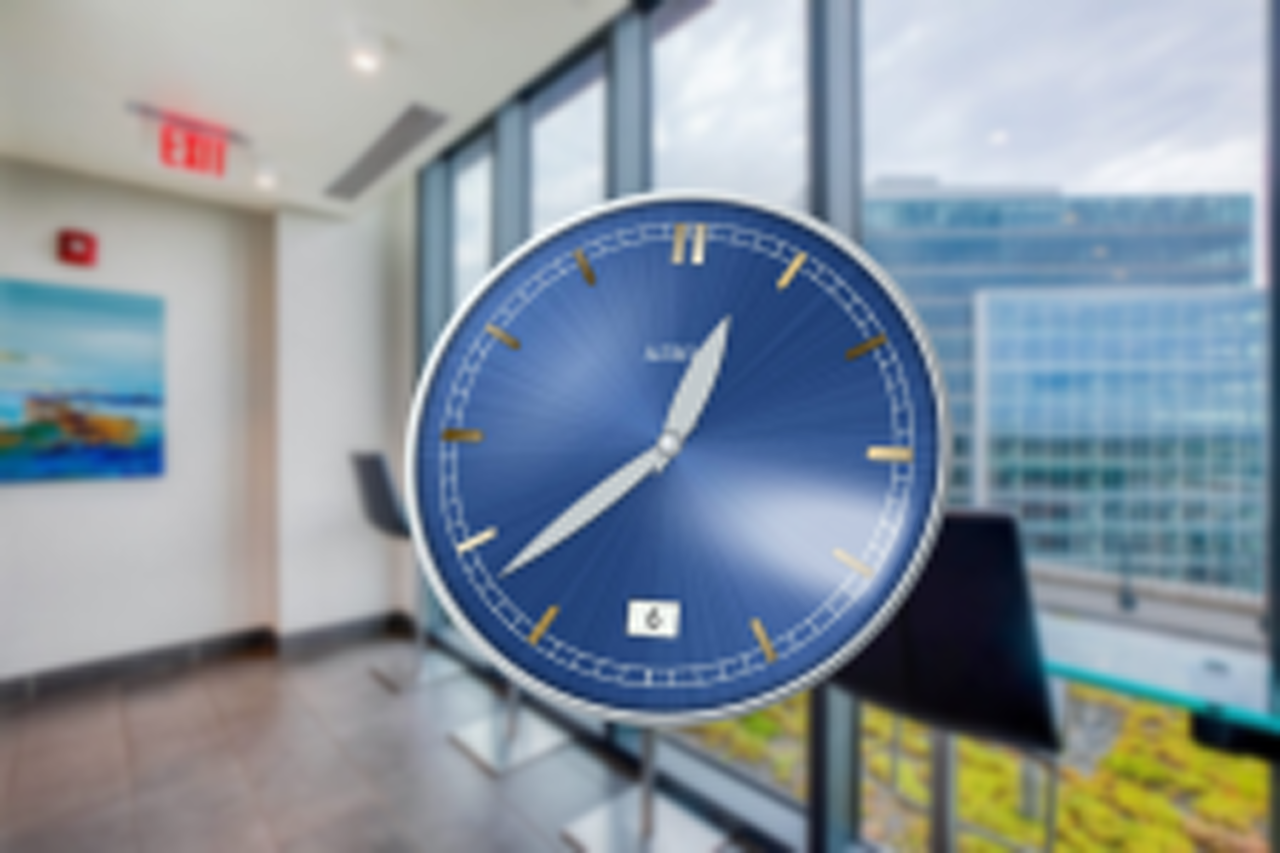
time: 12:38
